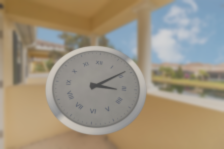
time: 3:09
